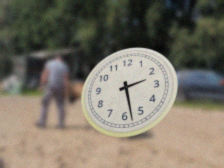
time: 2:28
